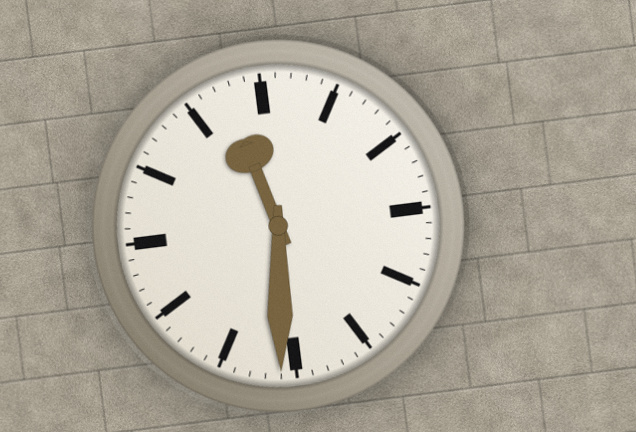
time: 11:31
